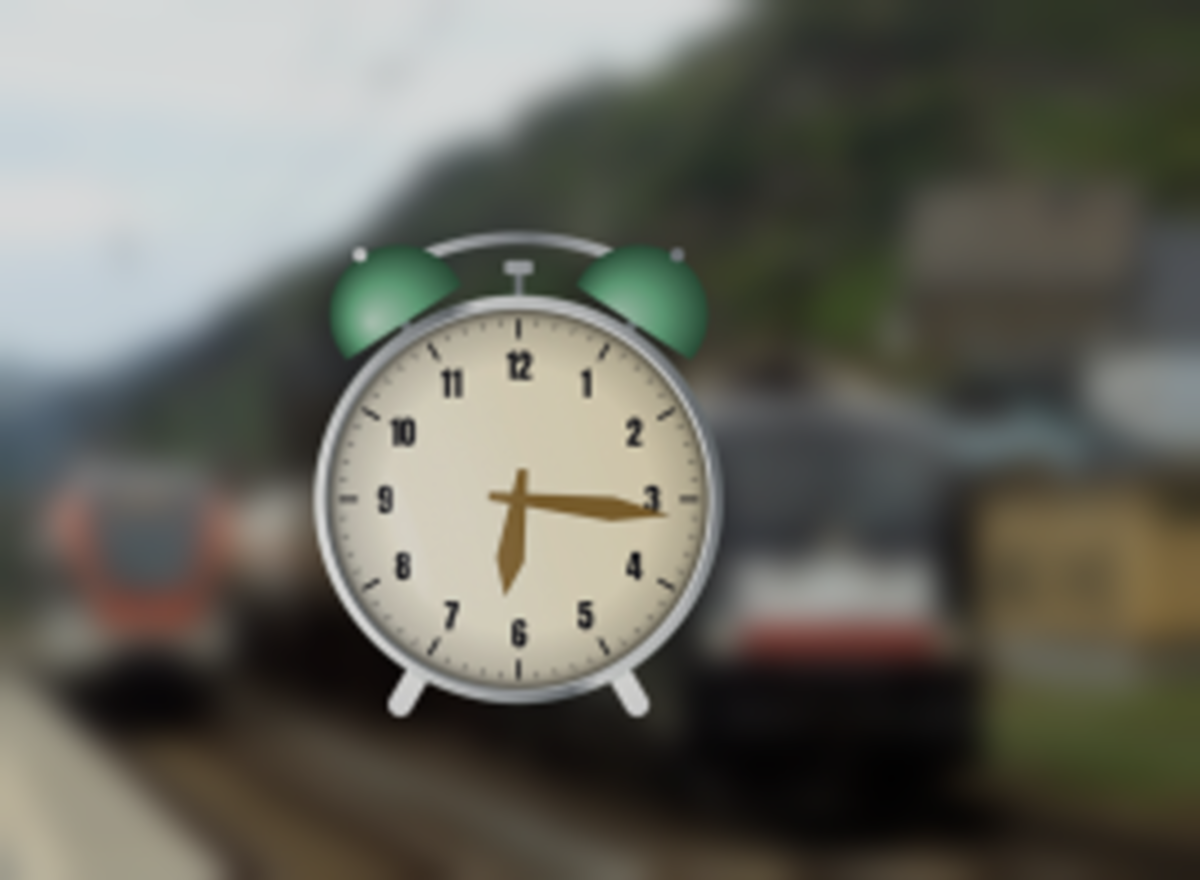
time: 6:16
